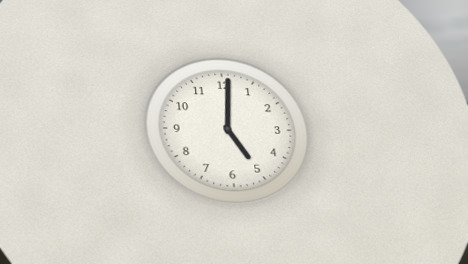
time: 5:01
